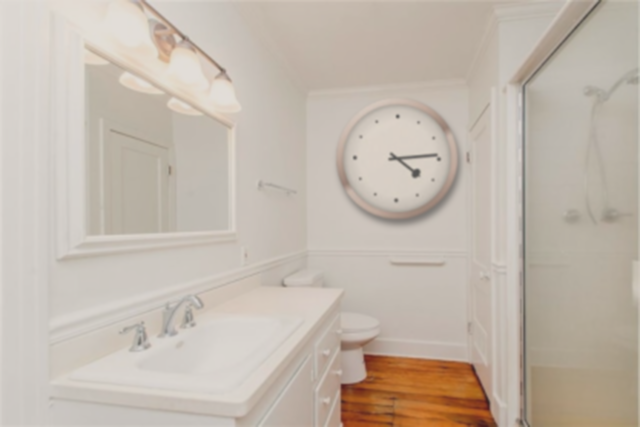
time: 4:14
